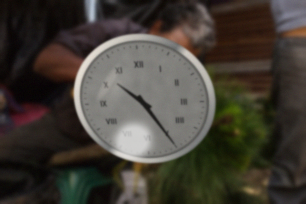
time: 10:25
